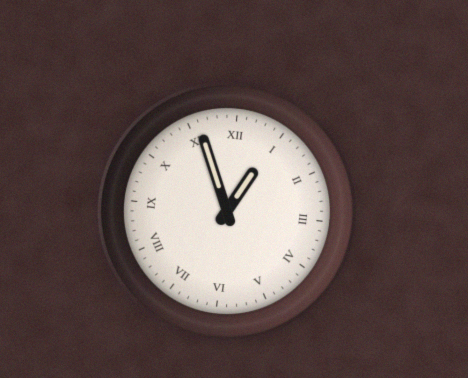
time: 12:56
